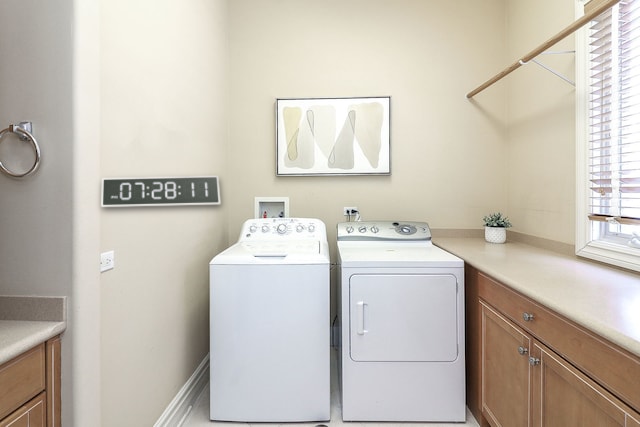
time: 7:28:11
